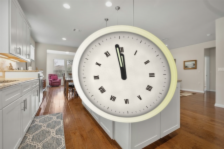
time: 11:59
